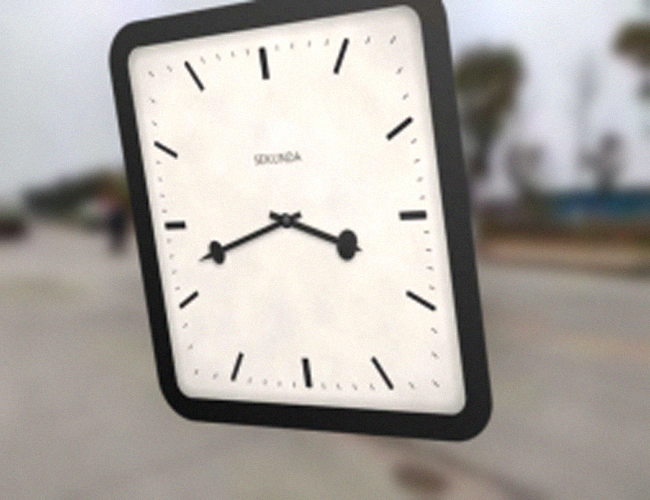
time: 3:42
